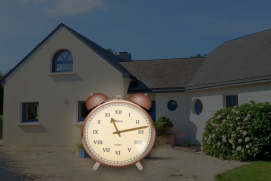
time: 11:13
